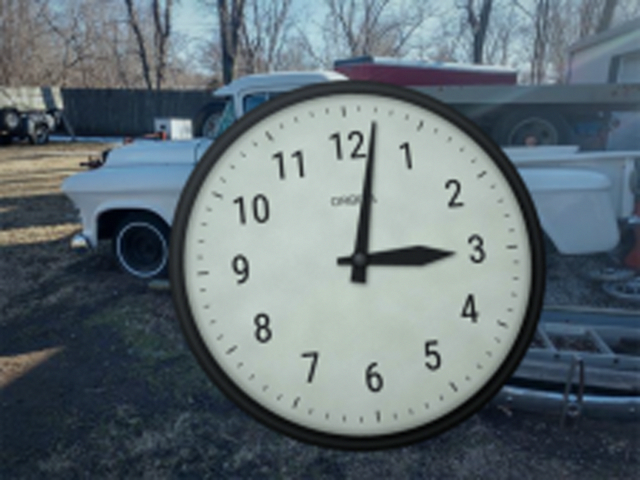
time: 3:02
